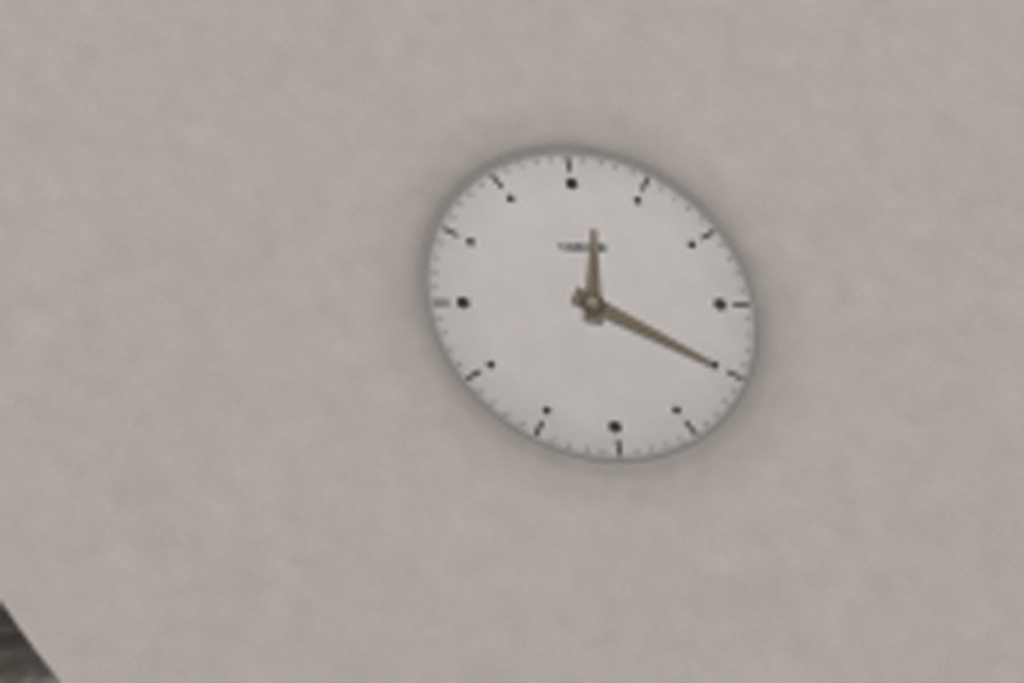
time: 12:20
